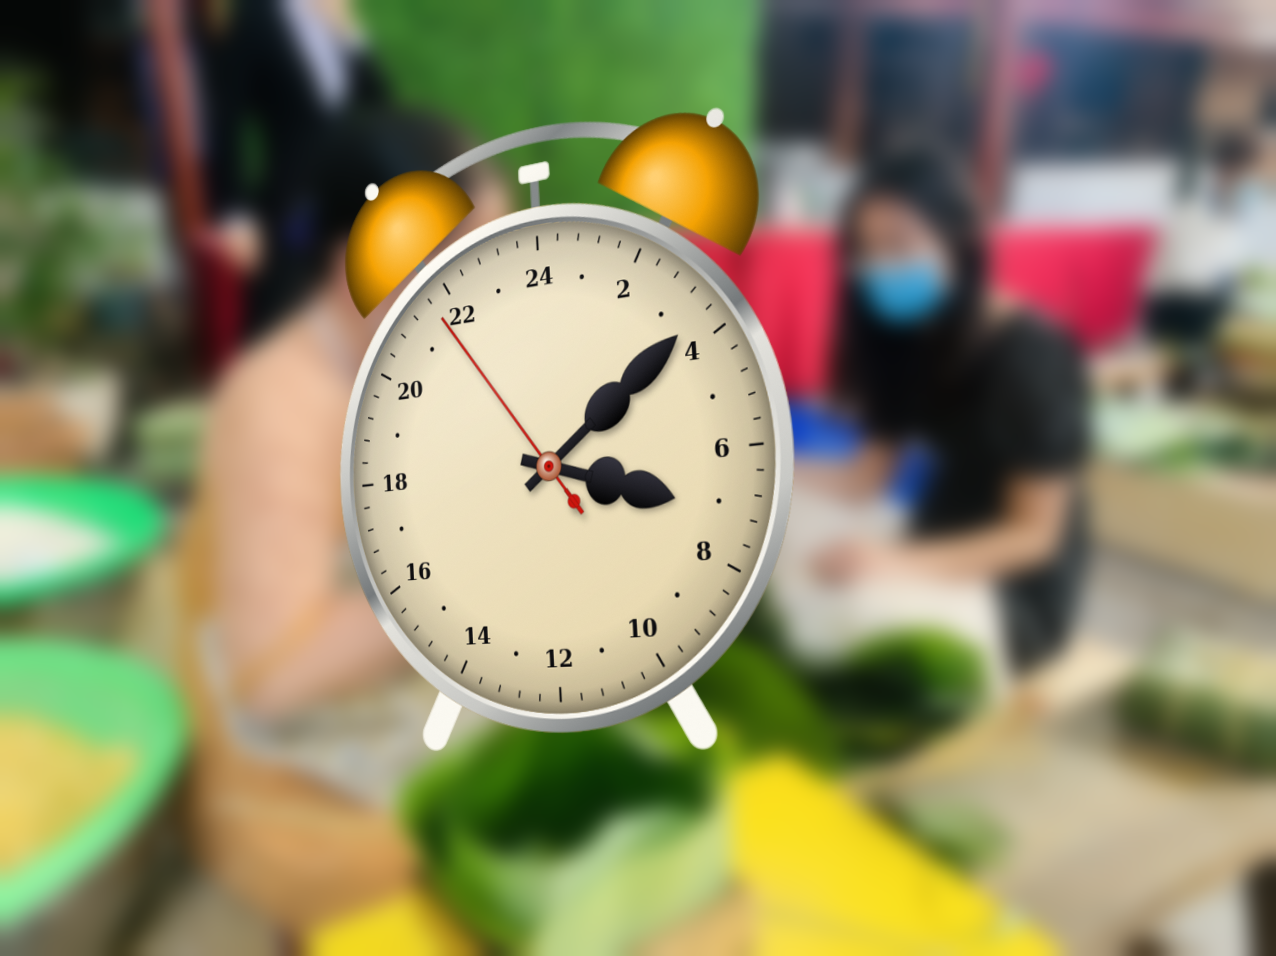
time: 7:08:54
